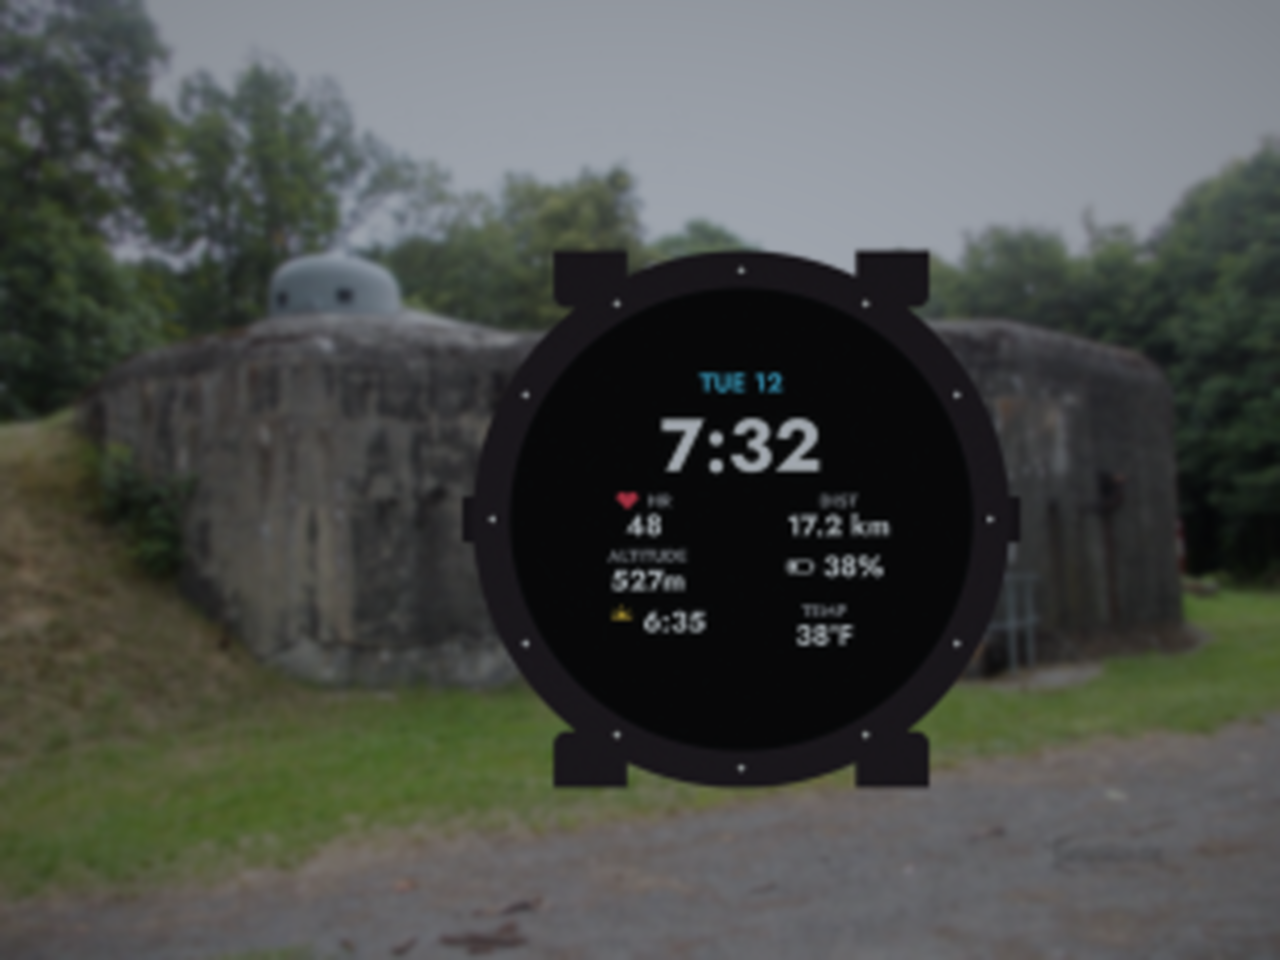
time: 7:32
